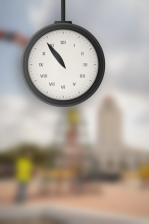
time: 10:54
